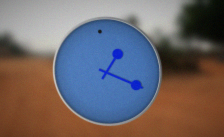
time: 1:20
